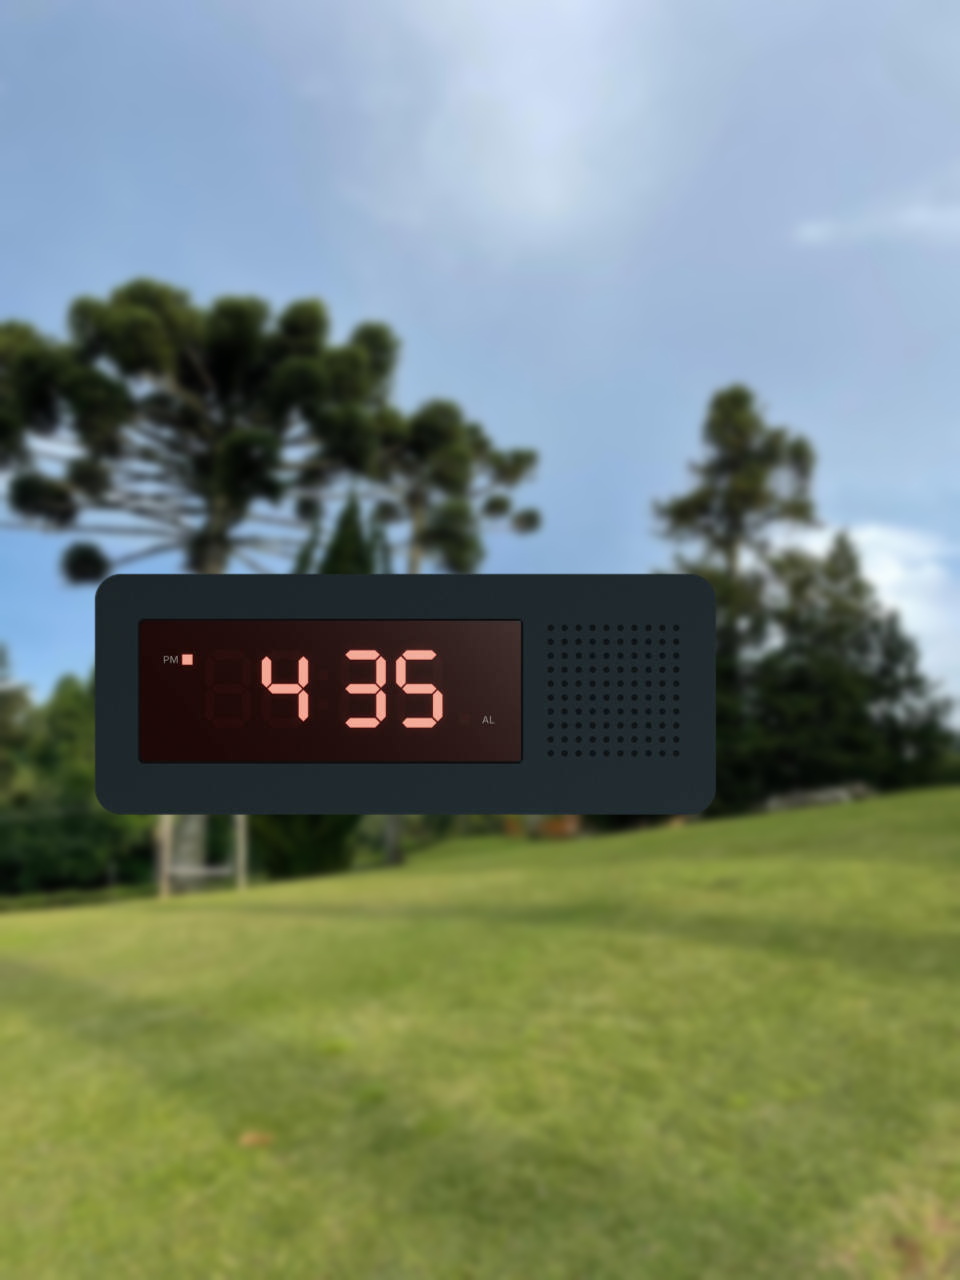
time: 4:35
